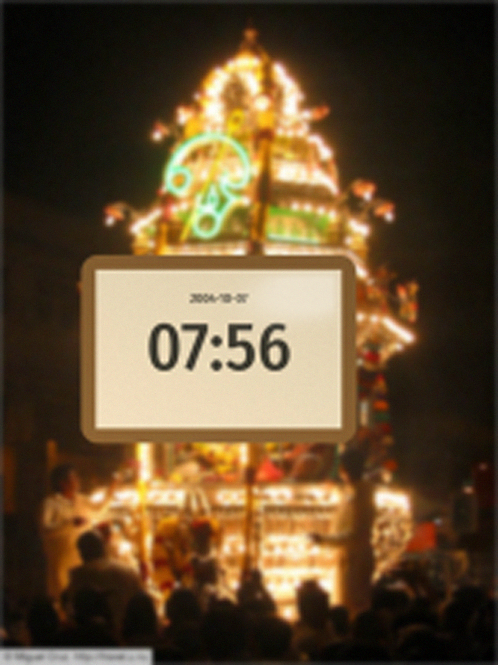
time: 7:56
